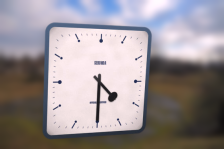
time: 4:30
